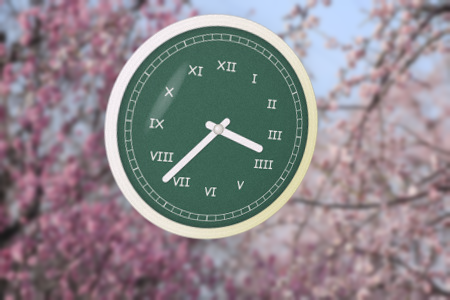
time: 3:37
